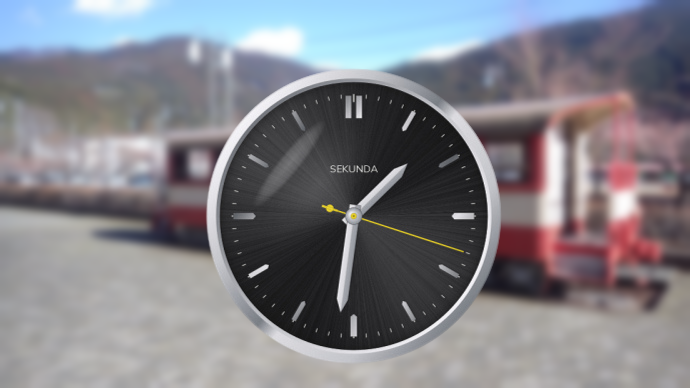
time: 1:31:18
